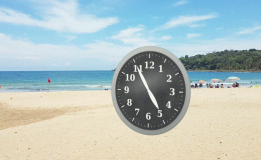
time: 4:55
